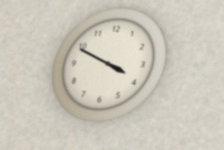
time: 3:49
